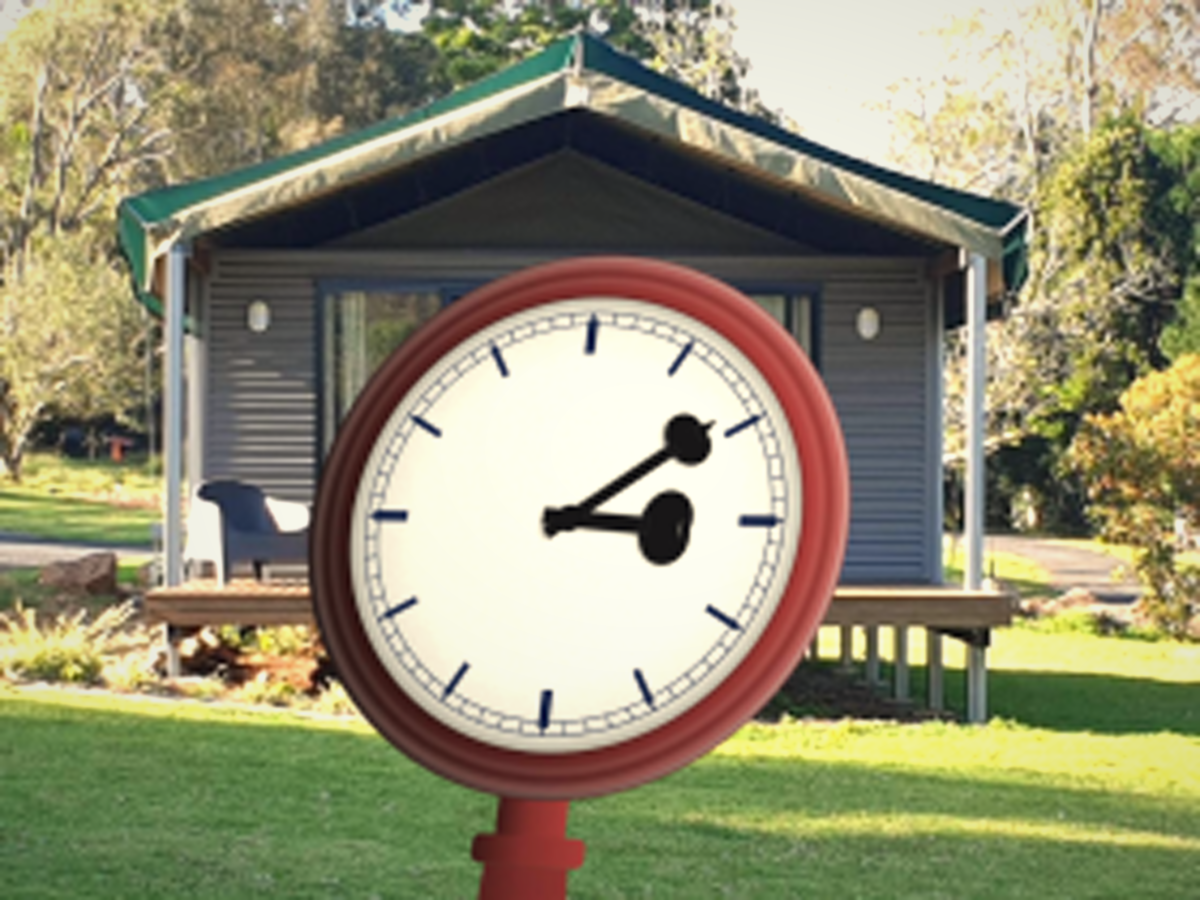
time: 3:09
